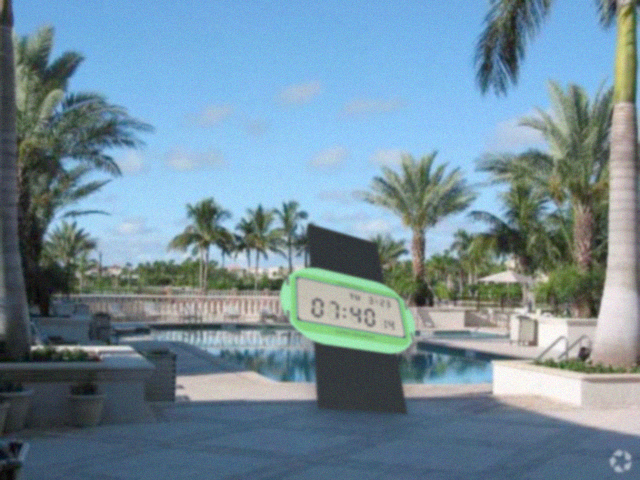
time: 7:40
